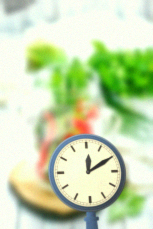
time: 12:10
